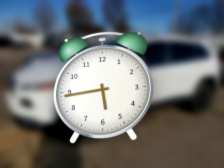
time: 5:44
